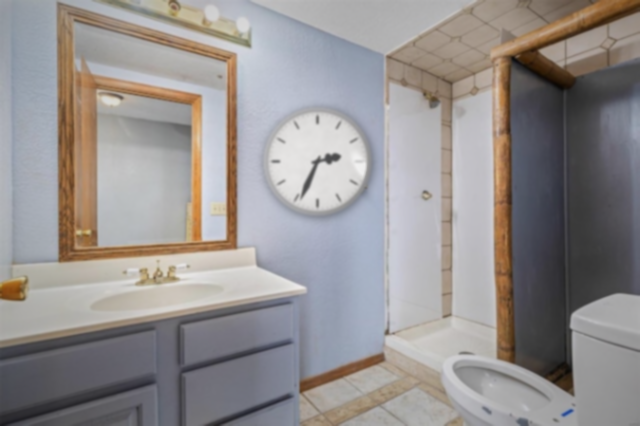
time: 2:34
